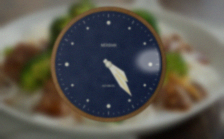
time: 4:24
